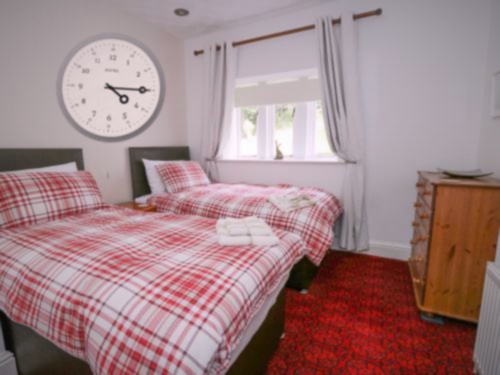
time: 4:15
